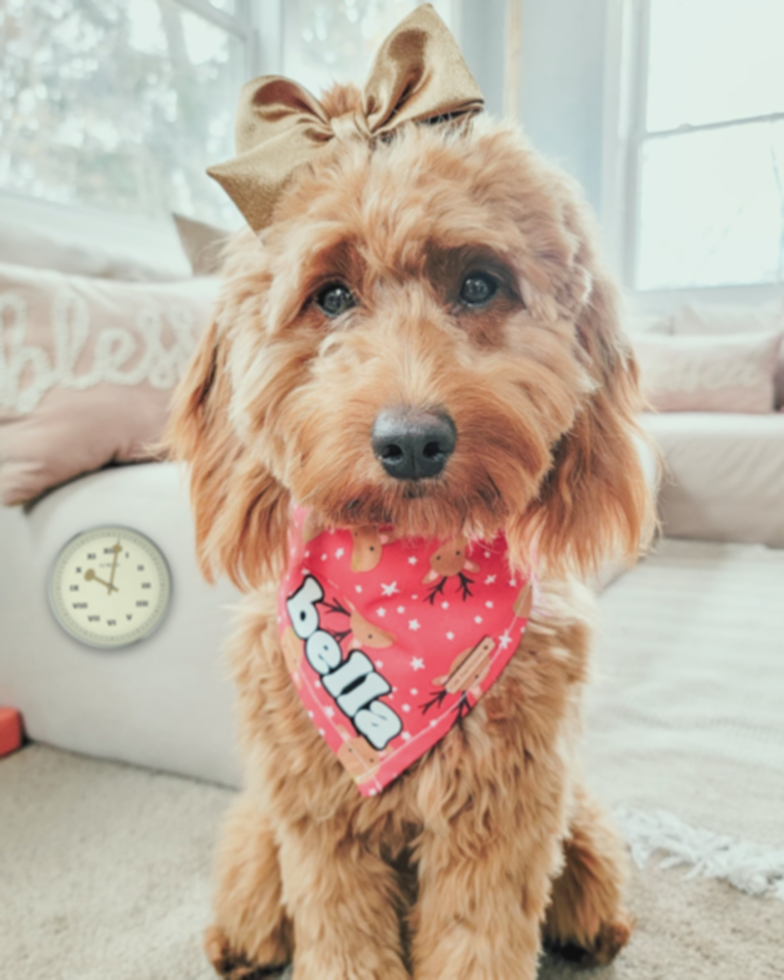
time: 10:02
